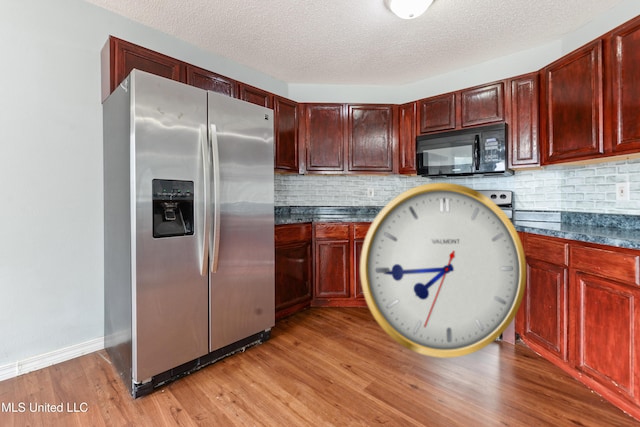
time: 7:44:34
